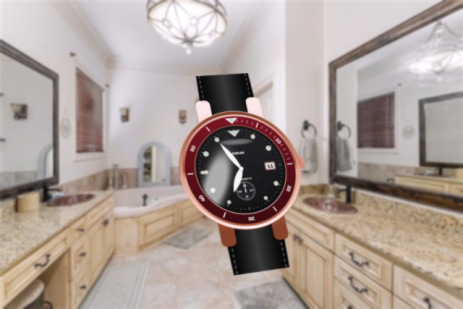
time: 6:55
